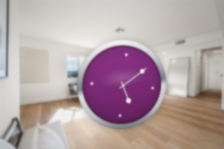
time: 5:08
